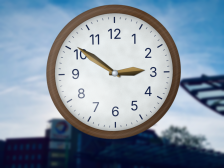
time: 2:51
